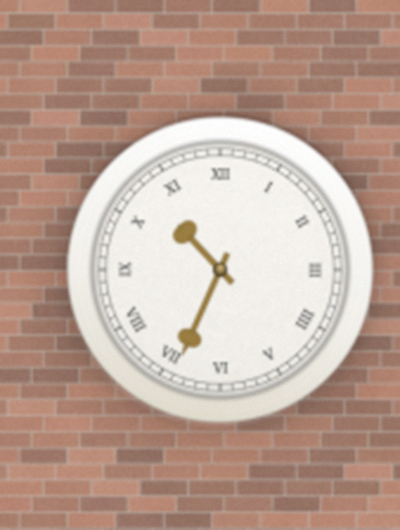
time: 10:34
